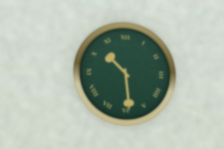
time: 10:29
